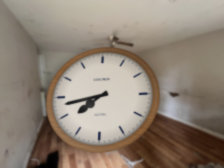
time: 7:43
